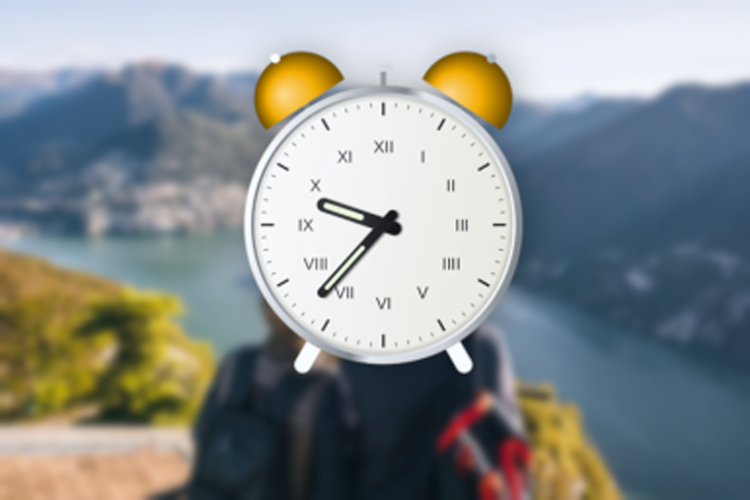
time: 9:37
